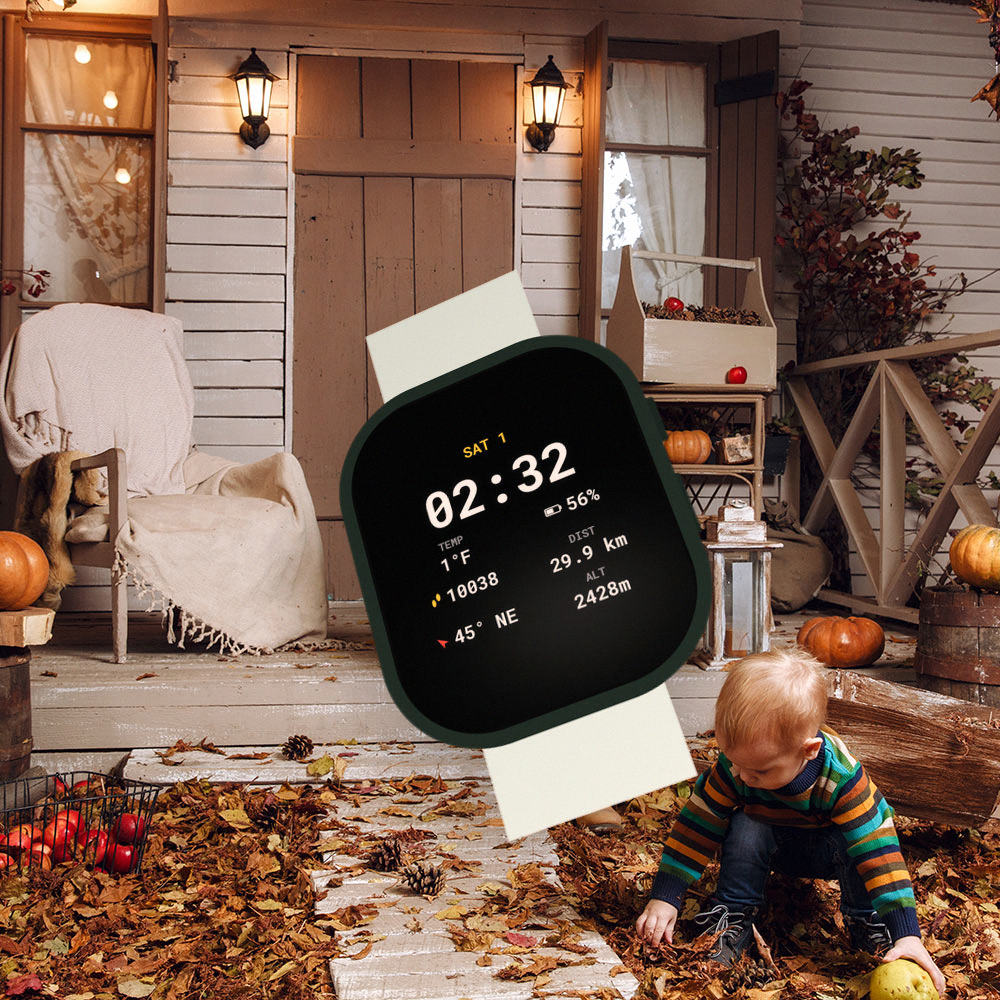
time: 2:32
